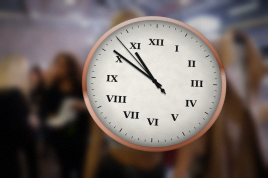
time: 10:50:53
